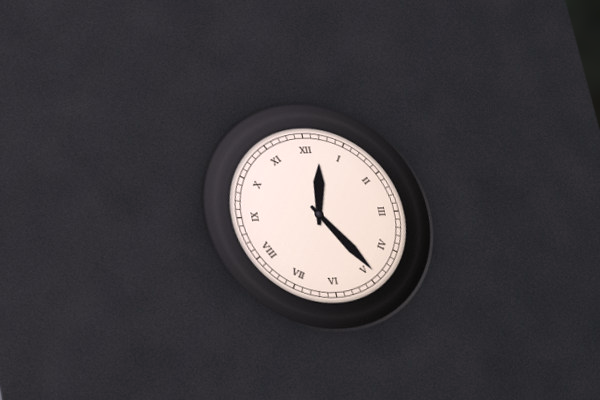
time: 12:24
